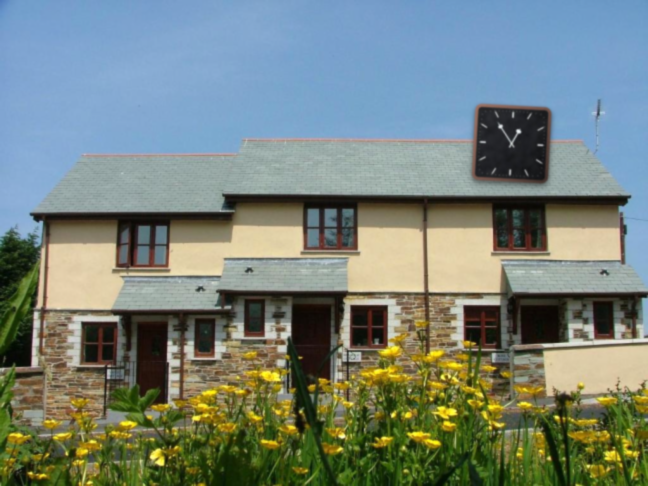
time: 12:54
